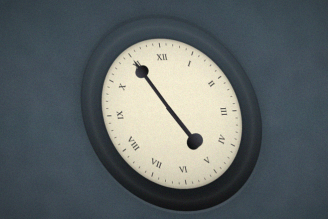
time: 4:55
